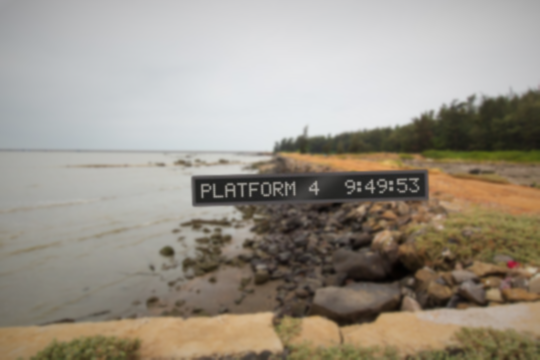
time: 9:49:53
